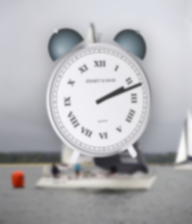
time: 2:12
